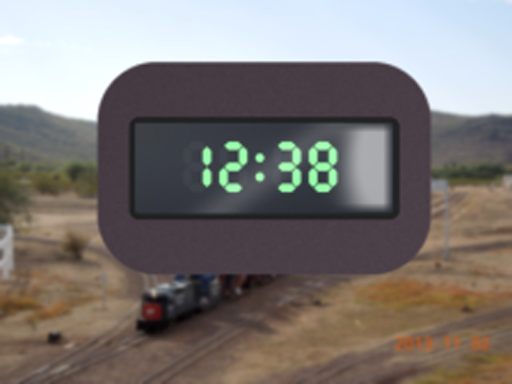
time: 12:38
